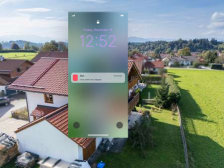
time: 12:52
